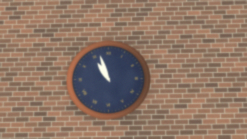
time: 10:57
